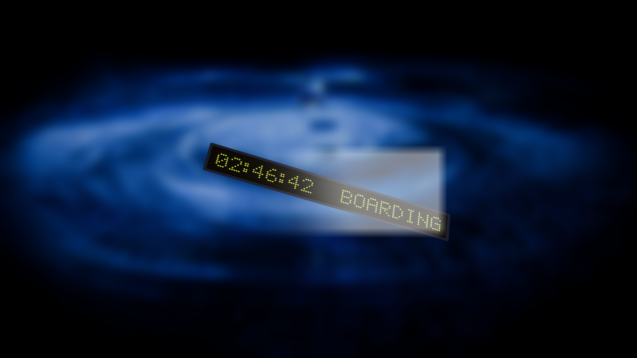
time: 2:46:42
